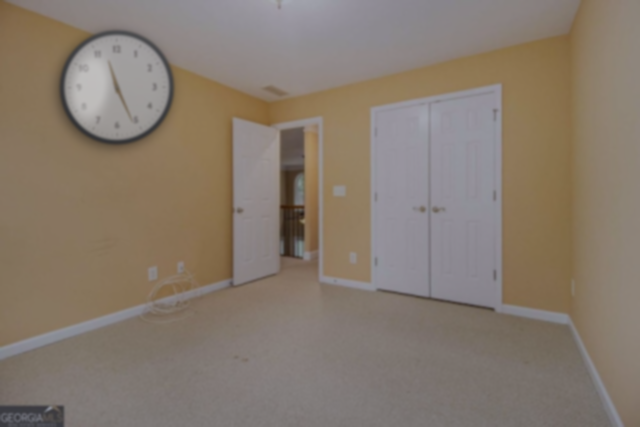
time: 11:26
